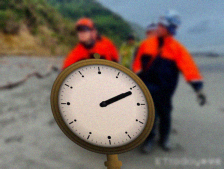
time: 2:11
